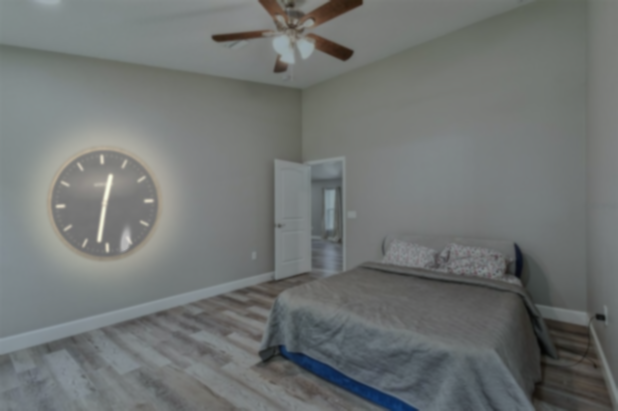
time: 12:32
